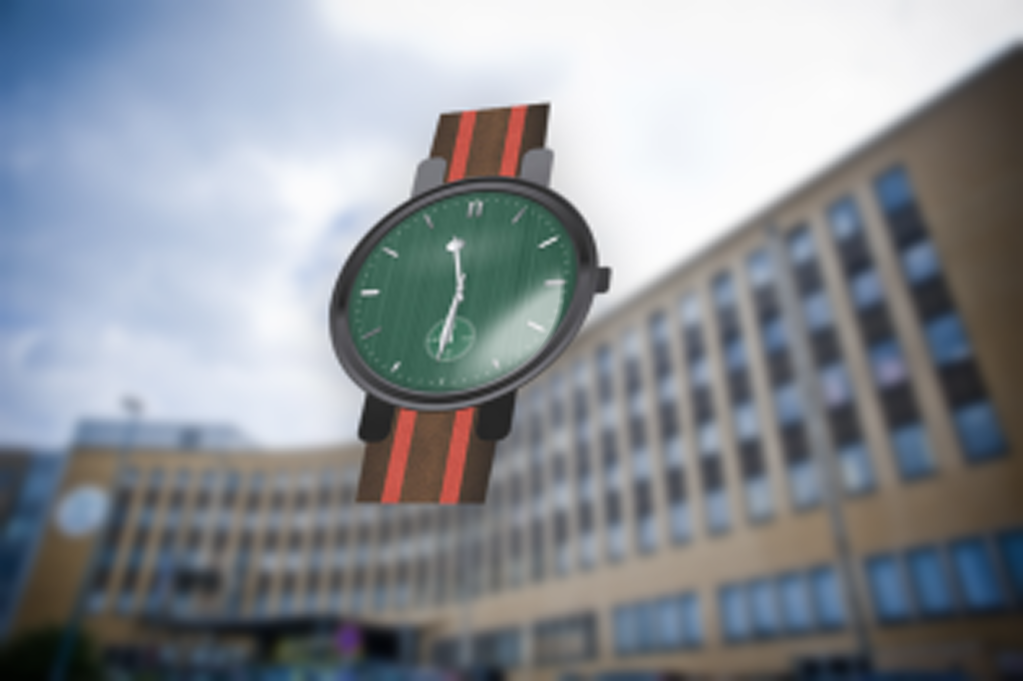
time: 11:31
